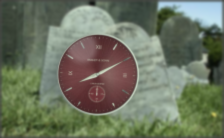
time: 8:10
